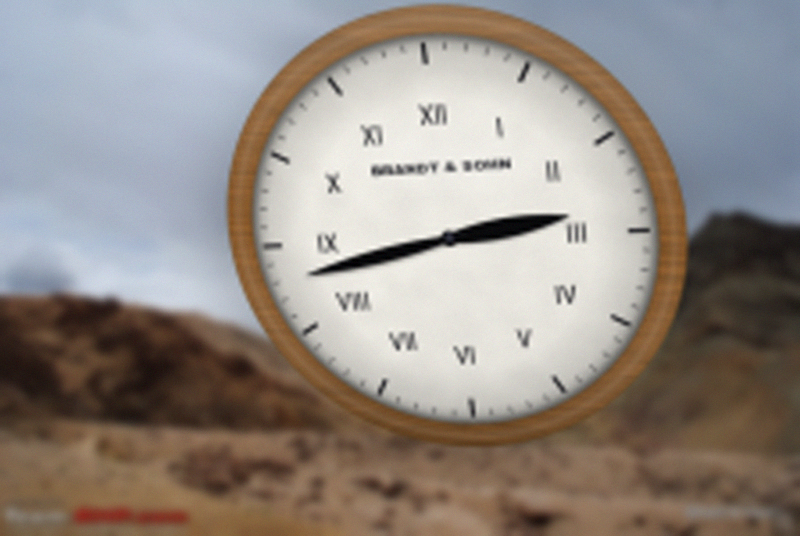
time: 2:43
